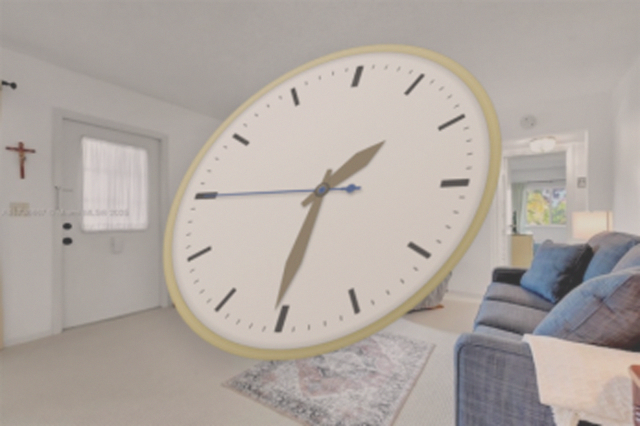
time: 1:30:45
